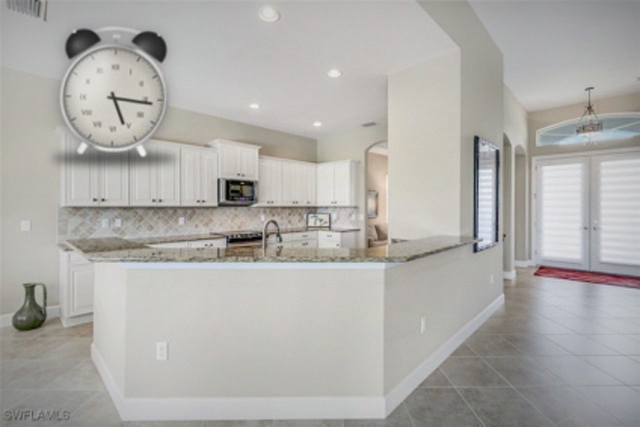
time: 5:16
